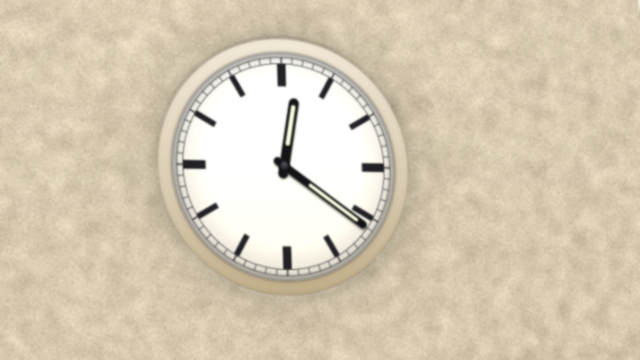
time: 12:21
